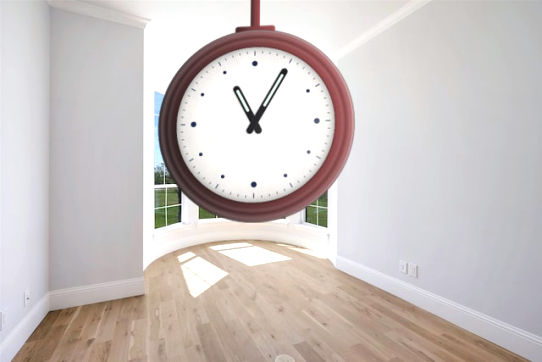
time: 11:05
